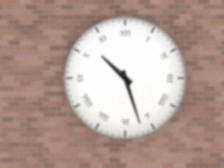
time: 10:27
